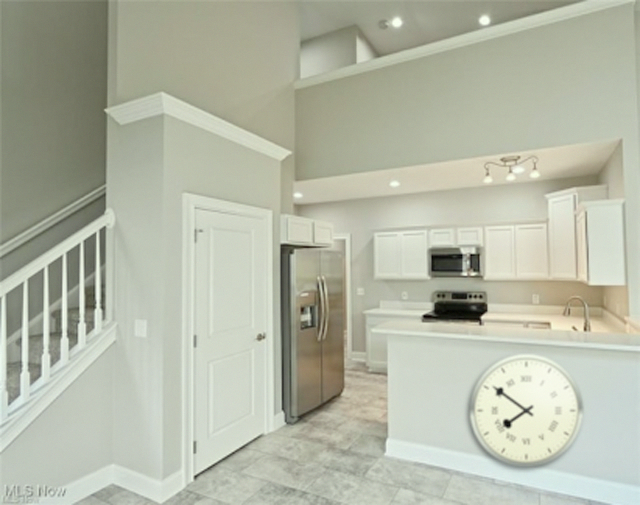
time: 7:51
